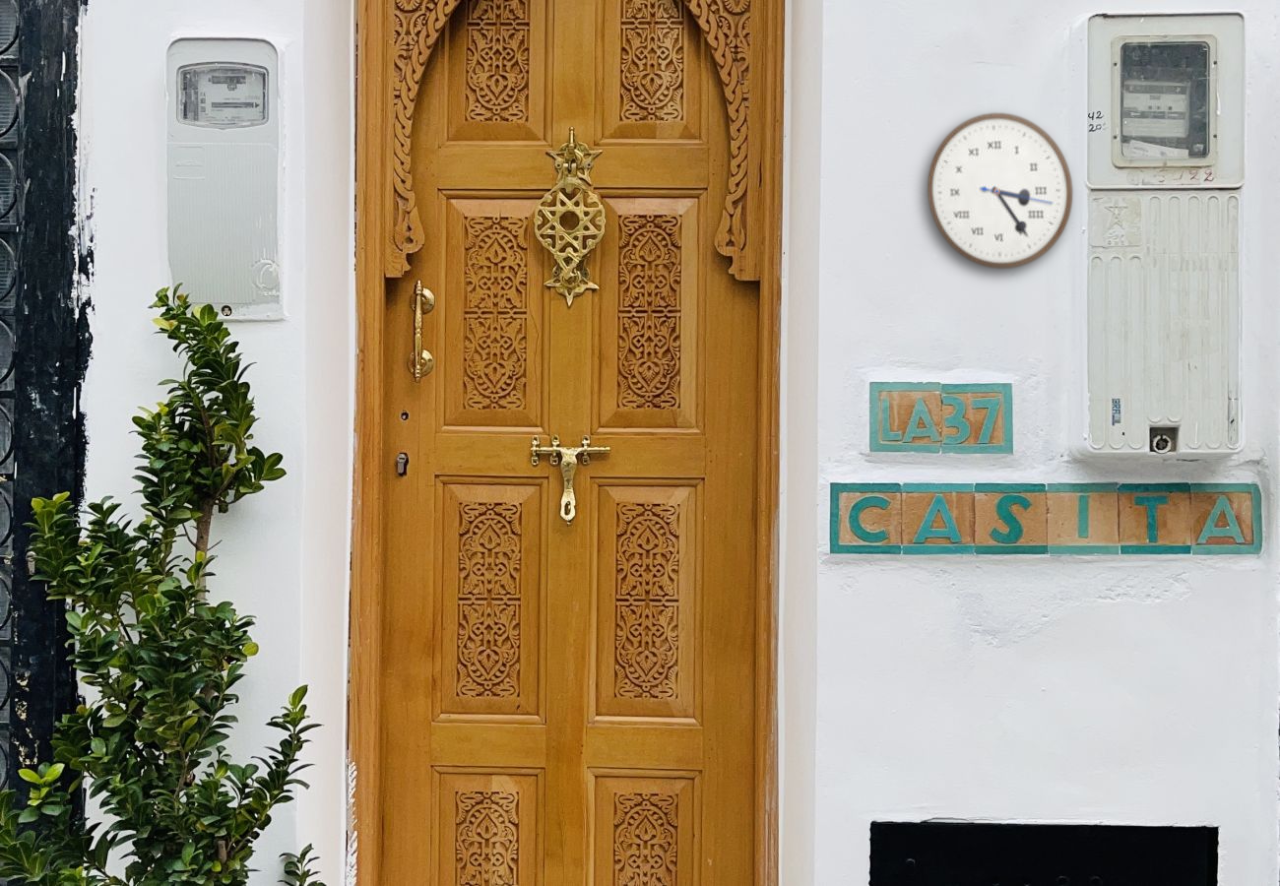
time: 3:24:17
